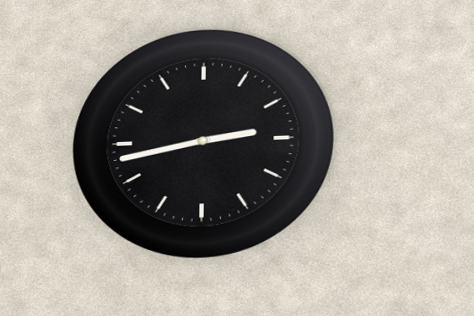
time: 2:43
